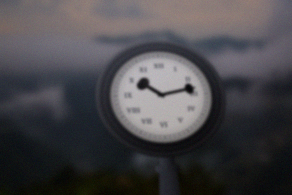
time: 10:13
